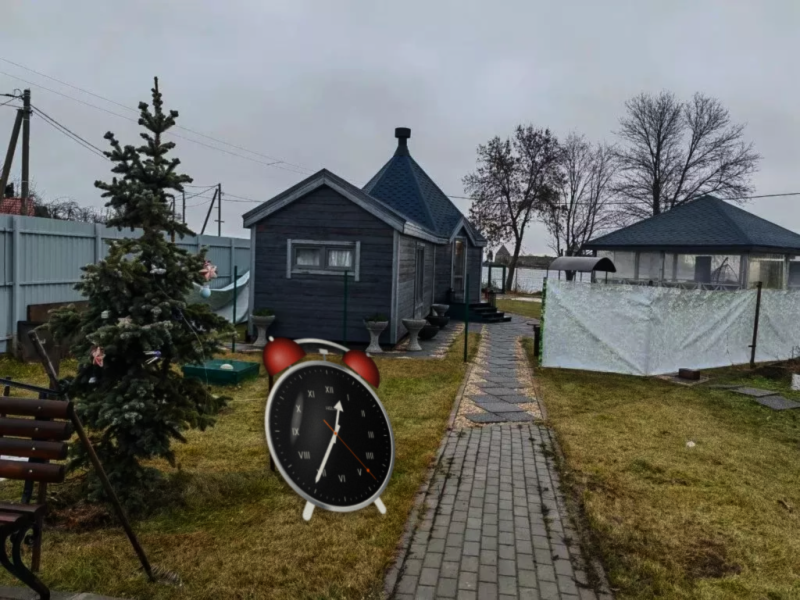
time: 12:35:23
